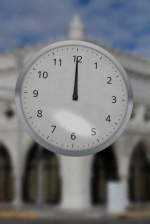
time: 12:00
